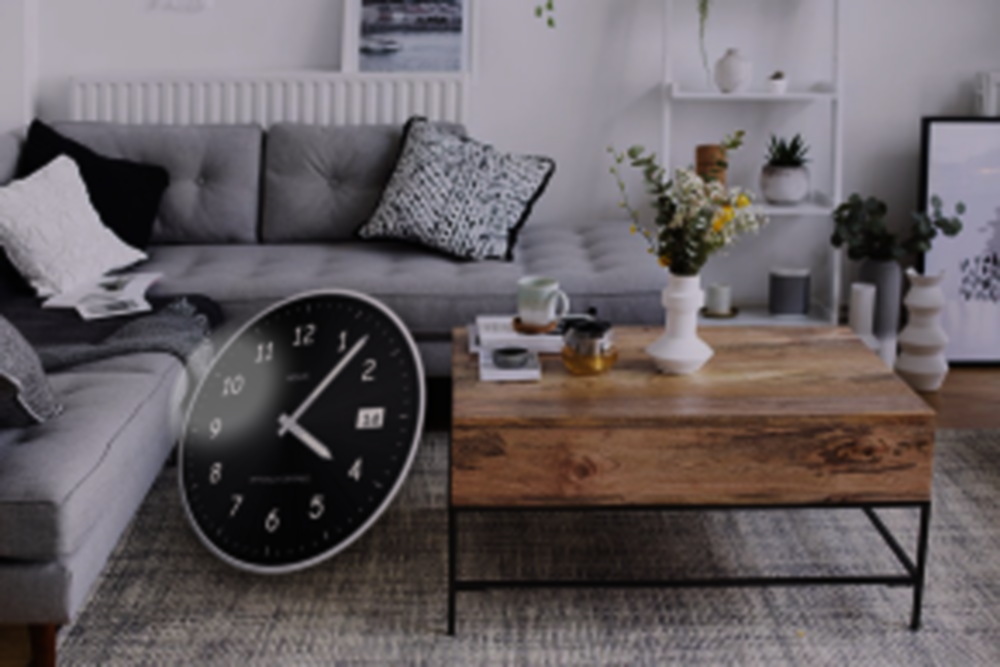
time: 4:07
